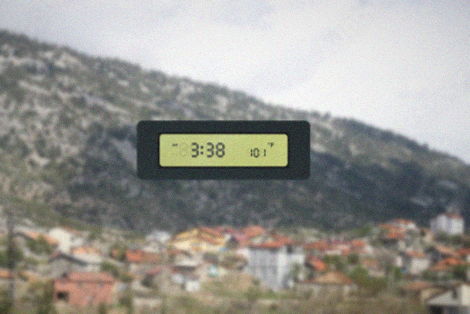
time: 3:38
